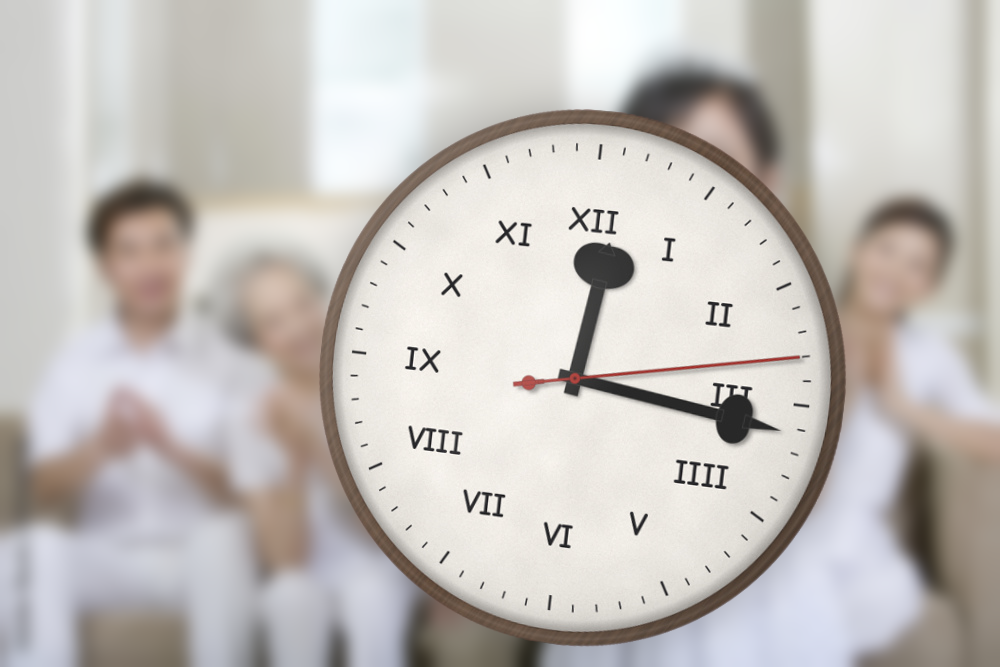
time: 12:16:13
